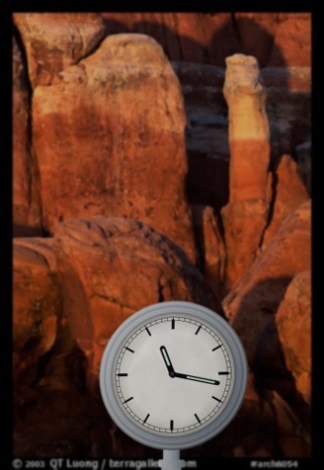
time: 11:17
